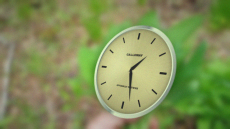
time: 1:28
